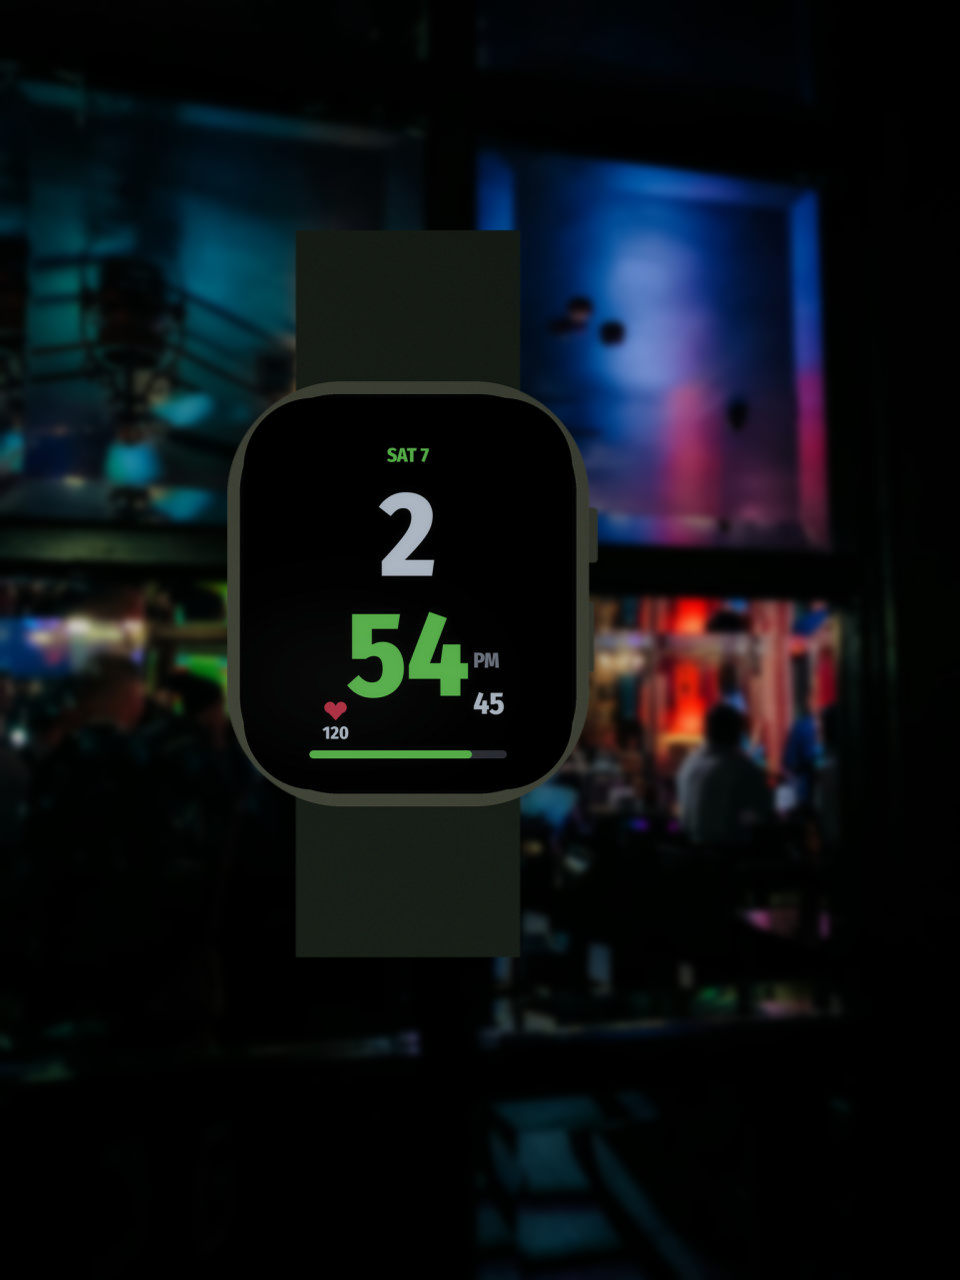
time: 2:54:45
